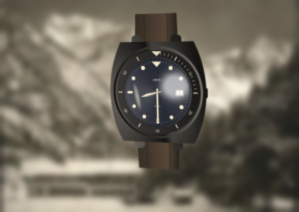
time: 8:30
